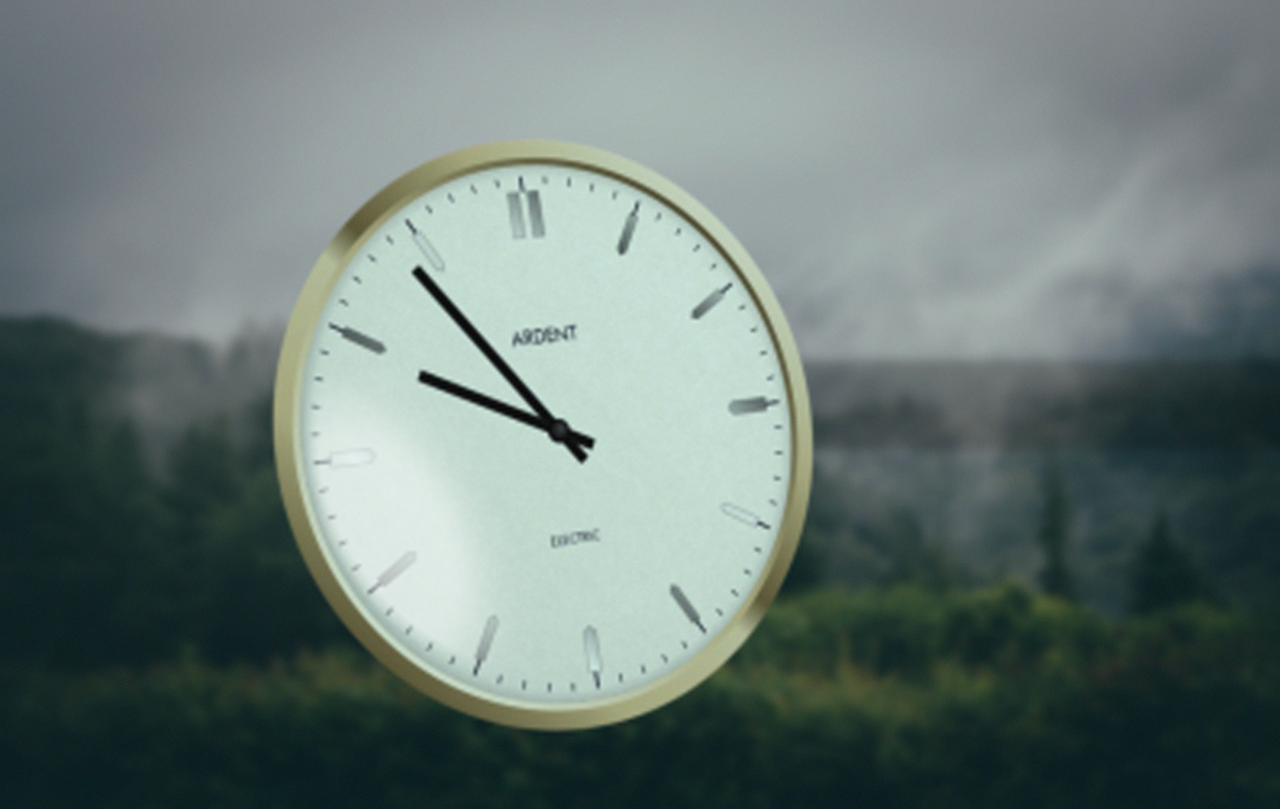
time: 9:54
